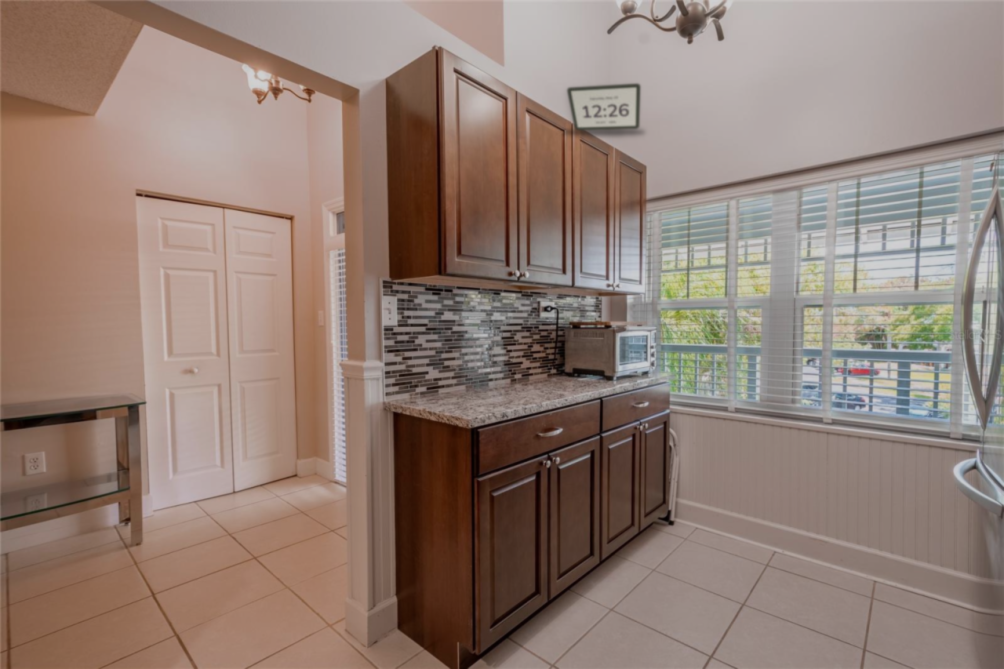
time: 12:26
